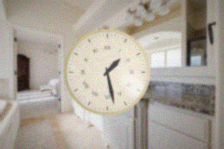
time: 1:28
